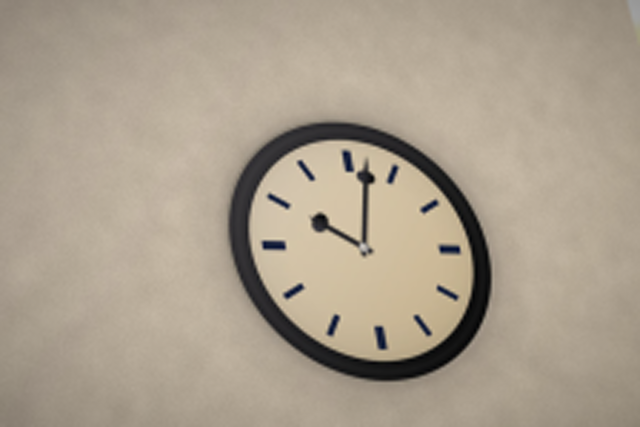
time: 10:02
